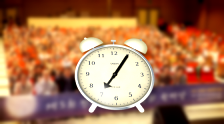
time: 7:05
